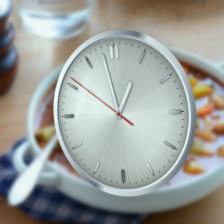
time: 12:57:51
